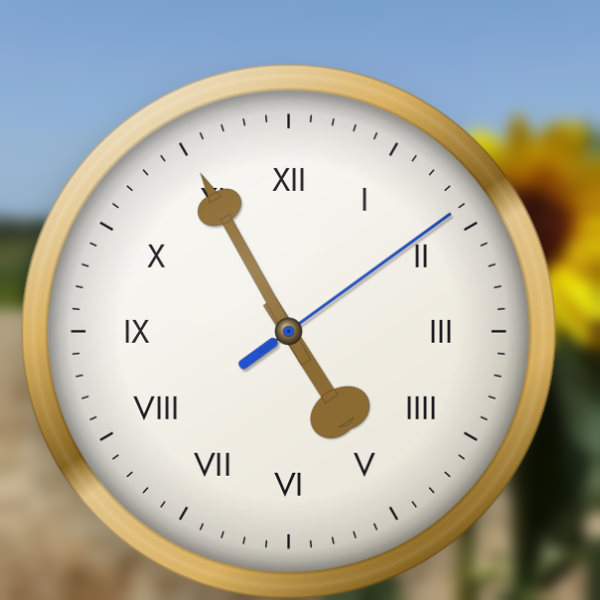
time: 4:55:09
